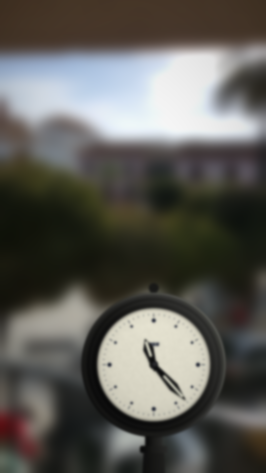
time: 11:23
